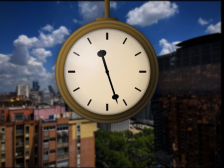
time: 11:27
